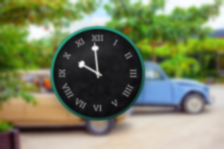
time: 9:59
